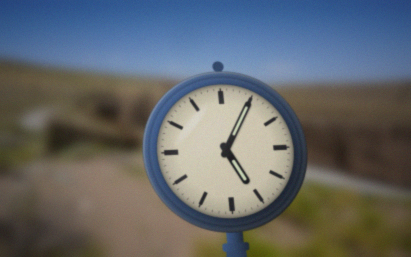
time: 5:05
